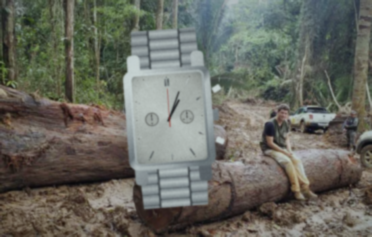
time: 1:04
